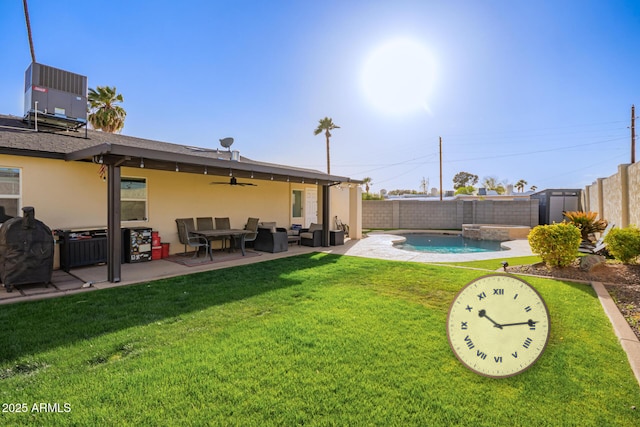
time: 10:14
